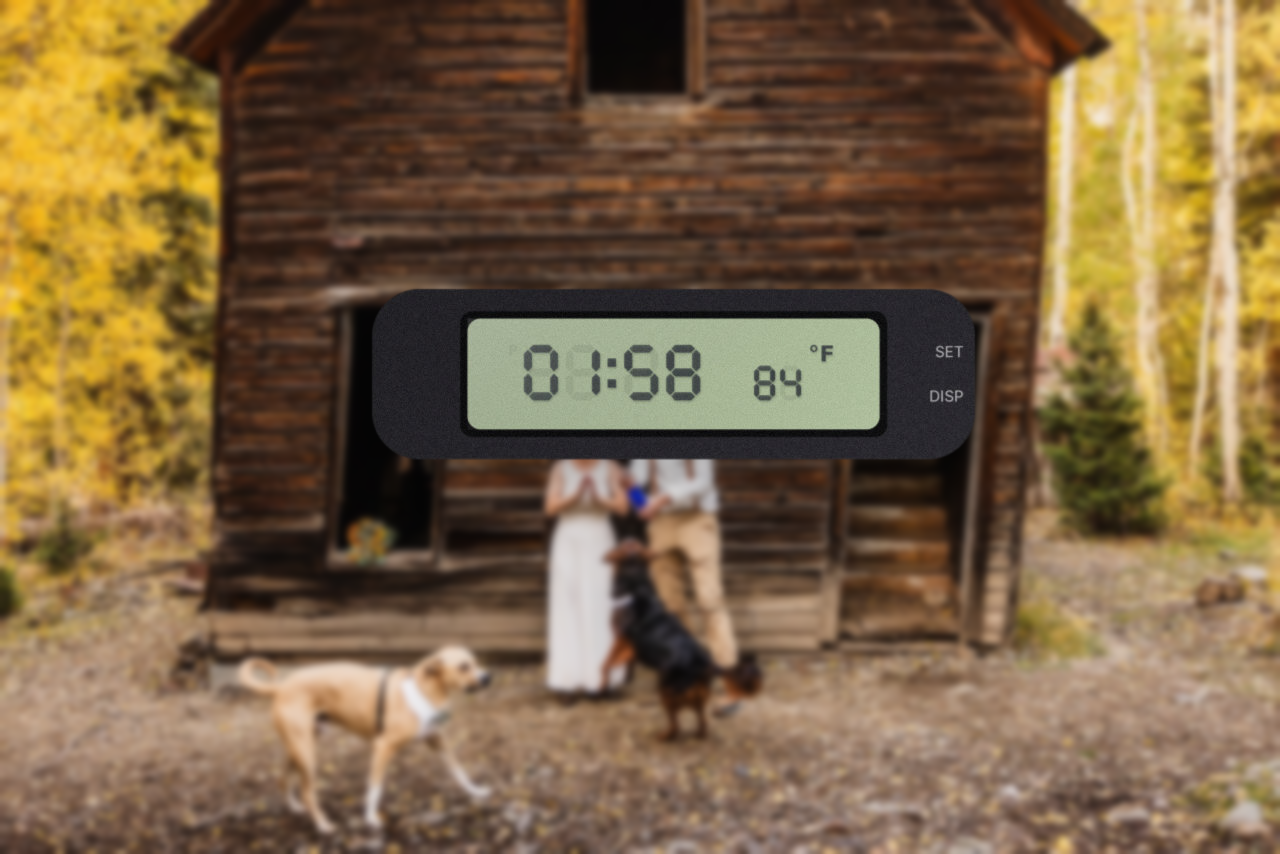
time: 1:58
